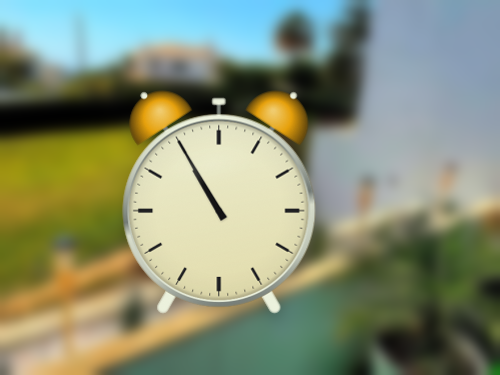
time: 10:55
